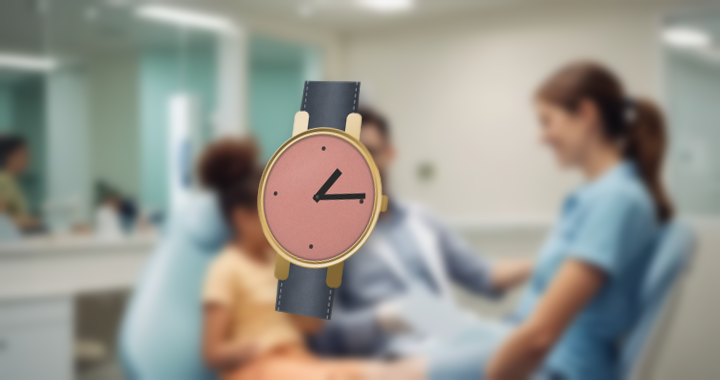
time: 1:14
